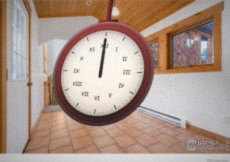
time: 12:00
